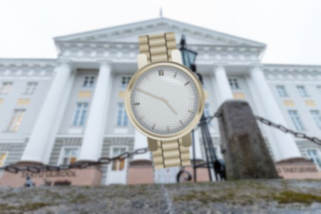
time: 4:50
